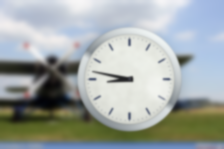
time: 8:47
